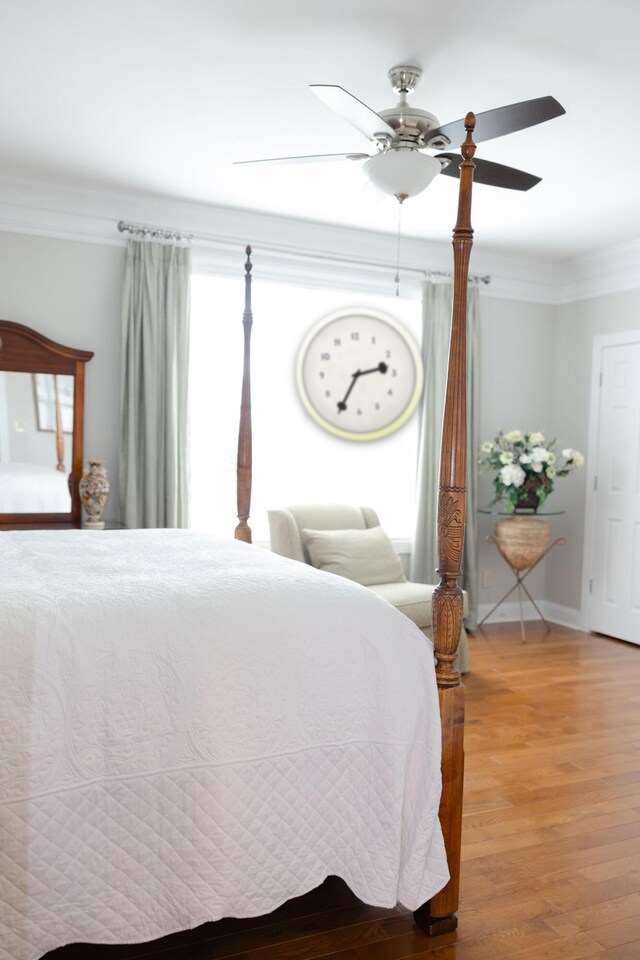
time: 2:35
